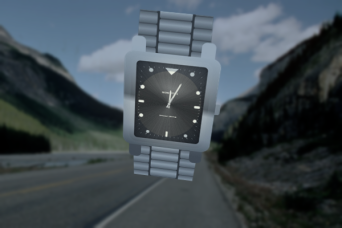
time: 12:04
